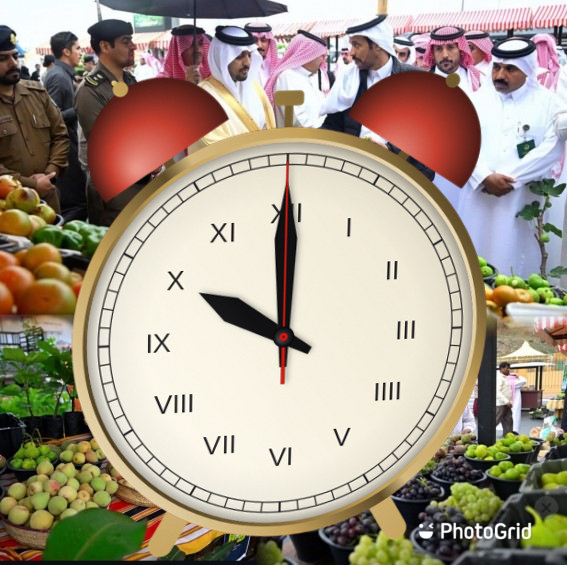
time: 10:00:00
